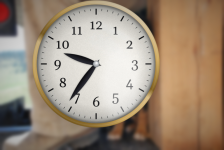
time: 9:36
